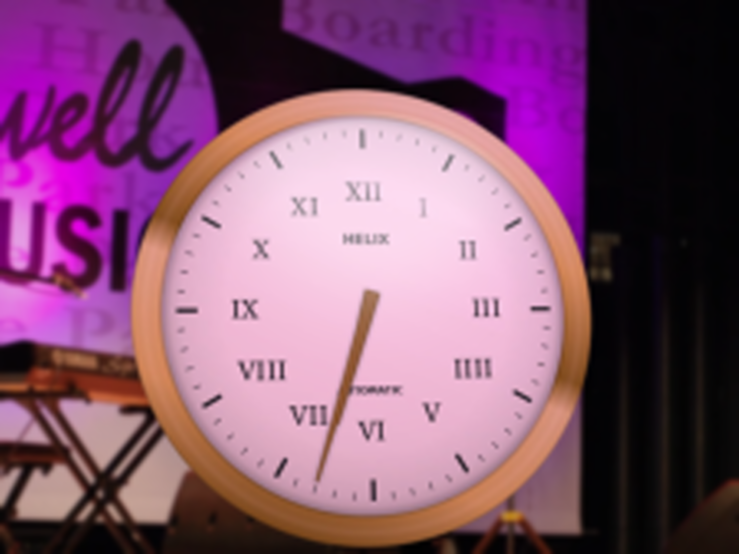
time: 6:33
